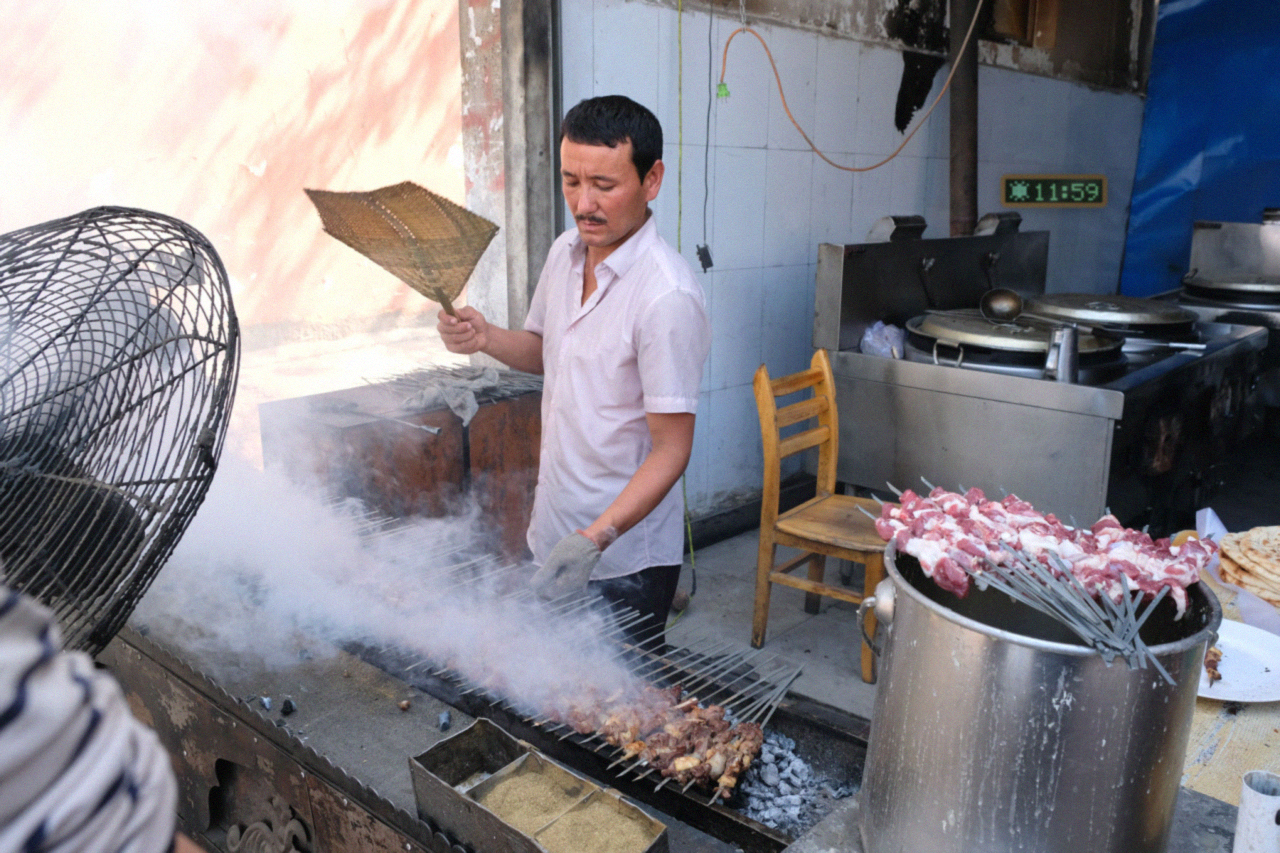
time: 11:59
